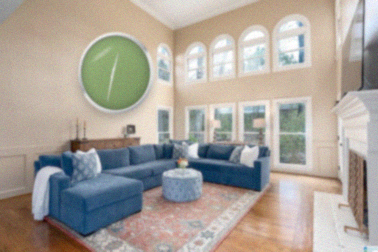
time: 12:32
